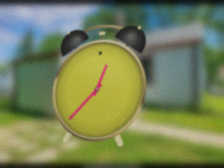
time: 12:37
